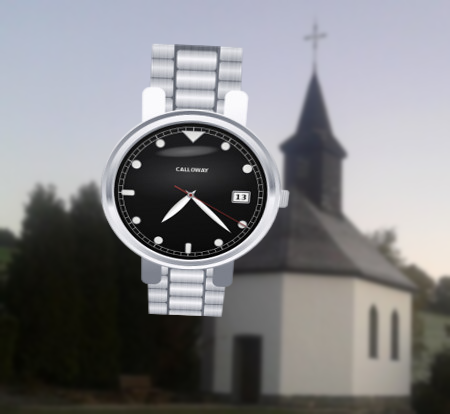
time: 7:22:20
